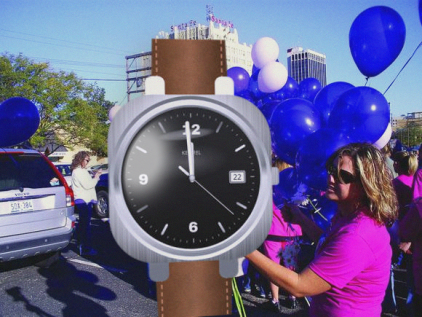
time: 11:59:22
